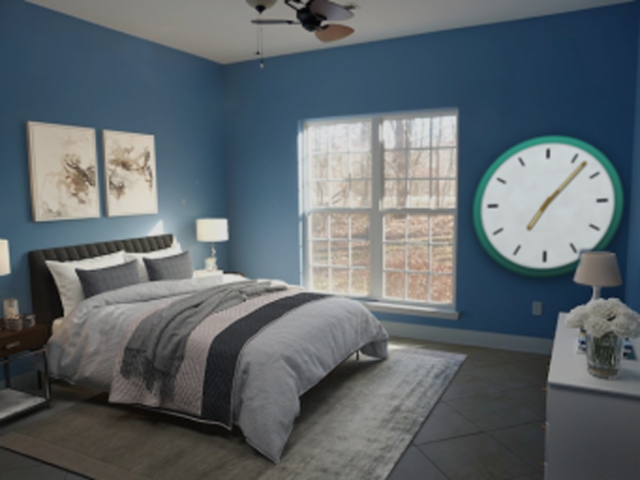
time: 7:07
